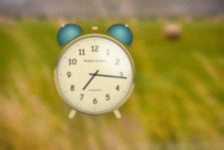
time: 7:16
